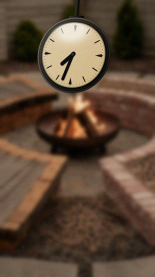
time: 7:33
